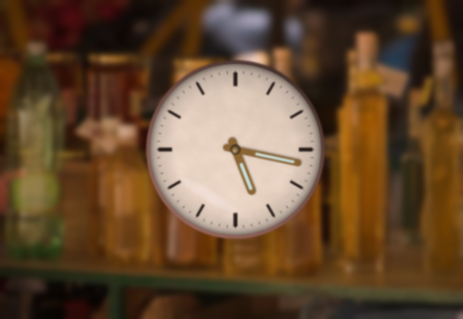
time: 5:17
